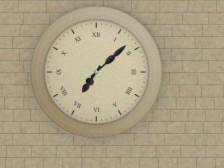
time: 7:08
